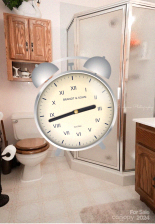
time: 2:43
